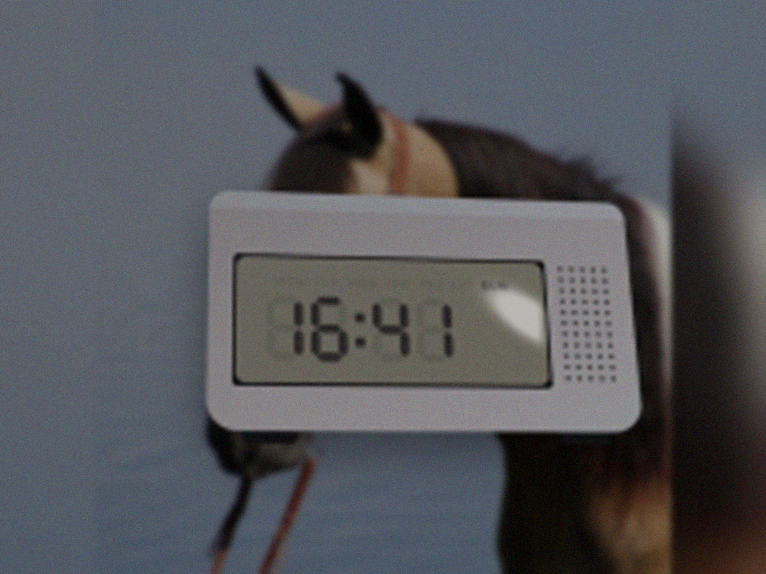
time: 16:41
